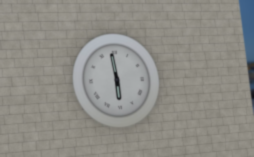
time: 5:59
